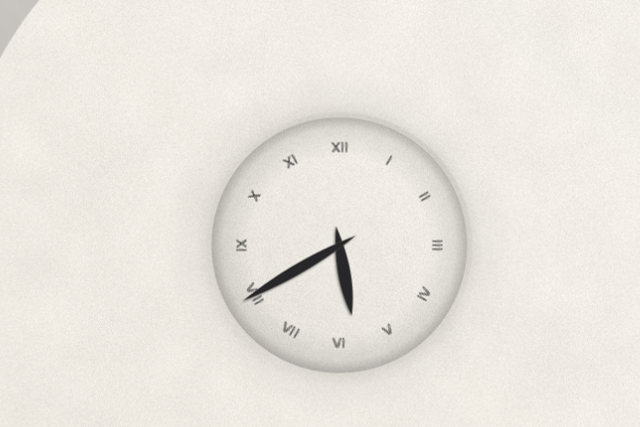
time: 5:40
